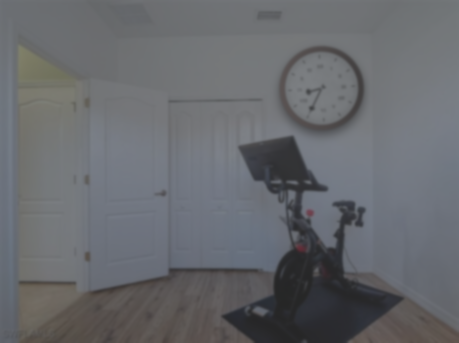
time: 8:35
